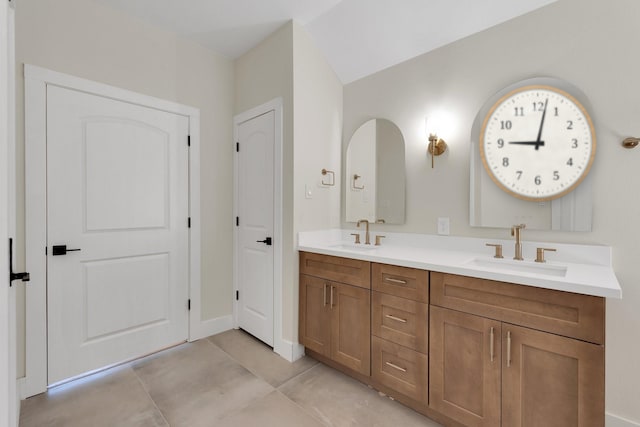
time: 9:02
